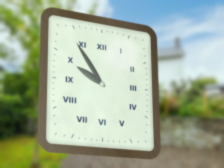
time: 9:54
